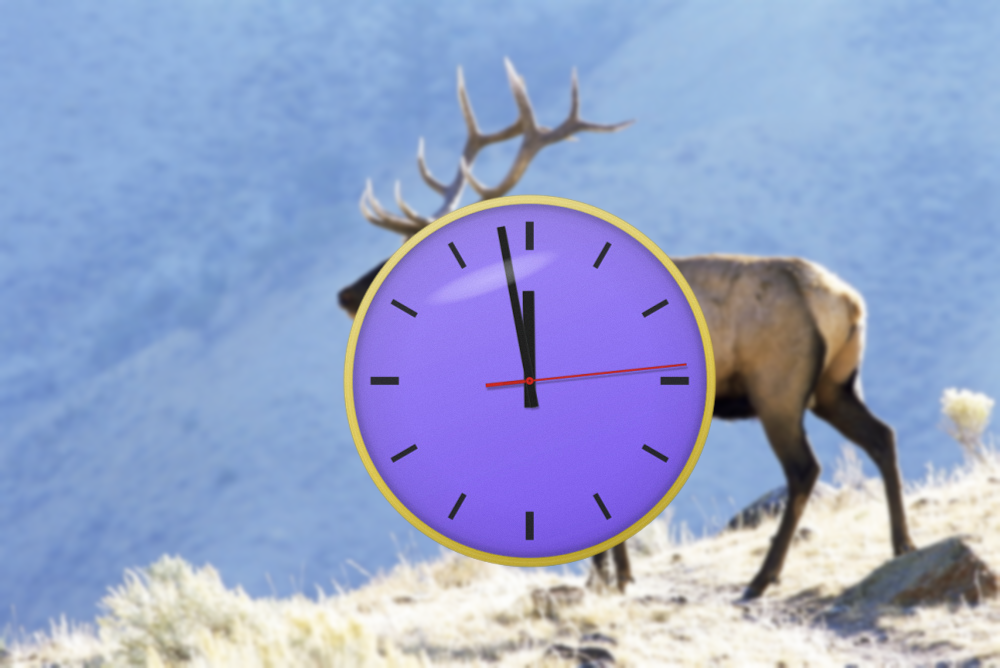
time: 11:58:14
